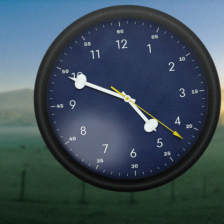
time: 4:49:22
